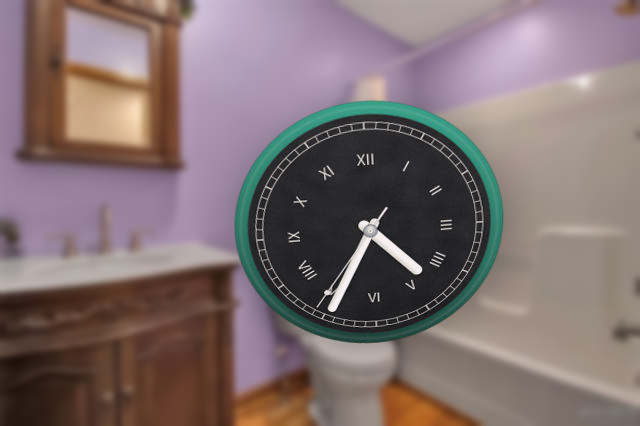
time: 4:34:36
